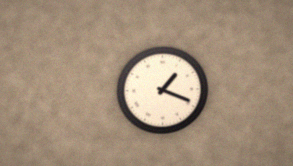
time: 1:19
